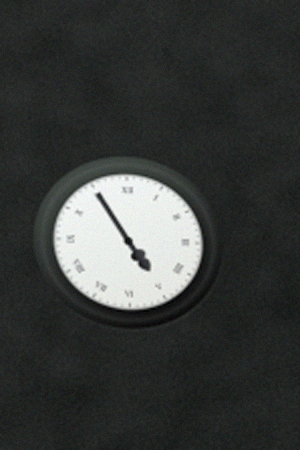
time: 4:55
